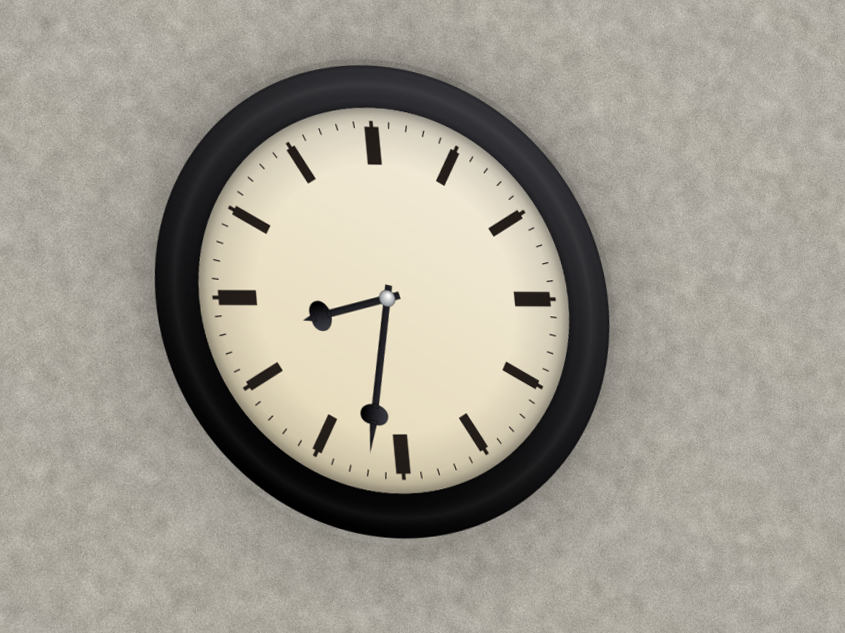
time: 8:32
